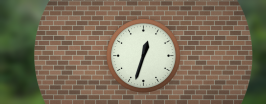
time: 12:33
